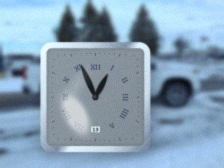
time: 12:56
